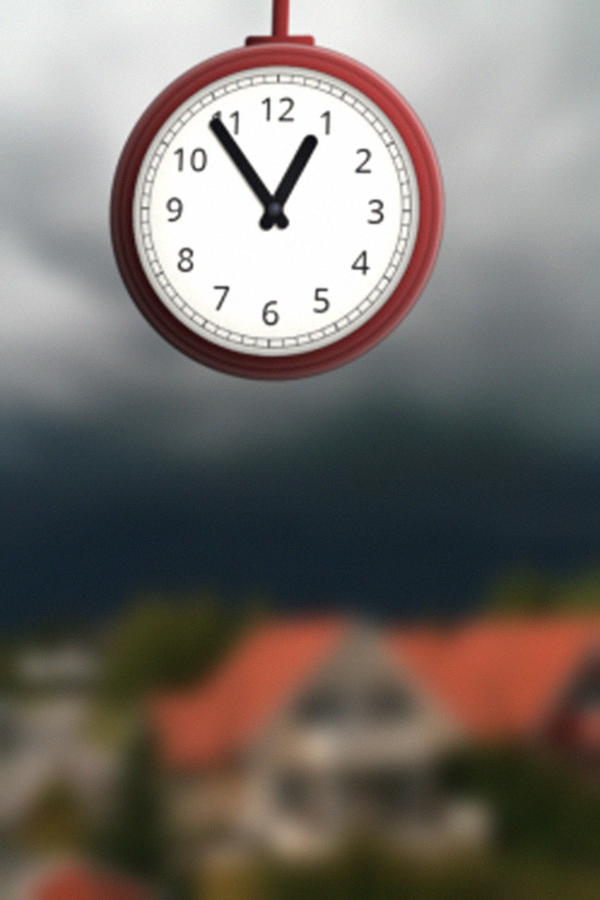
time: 12:54
